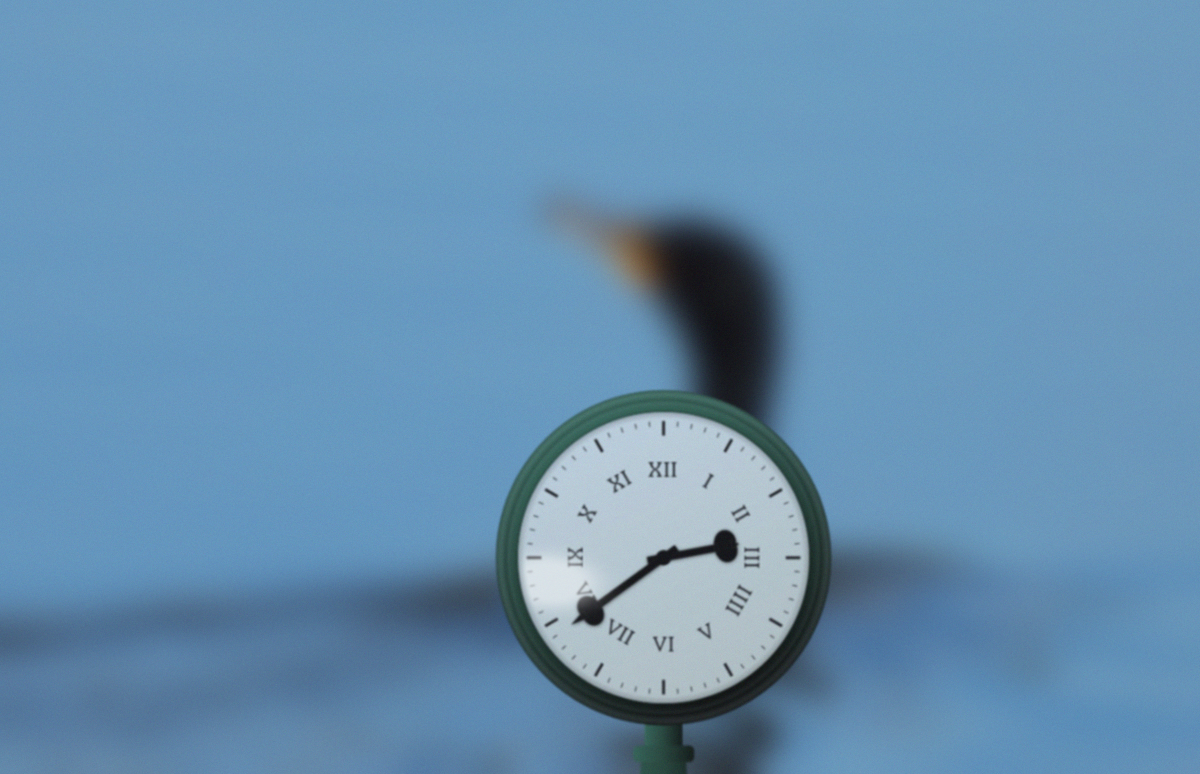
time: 2:39
